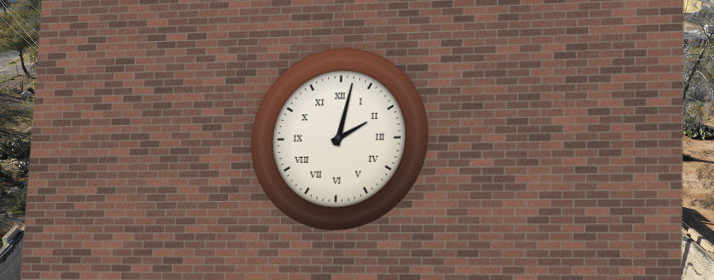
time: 2:02
